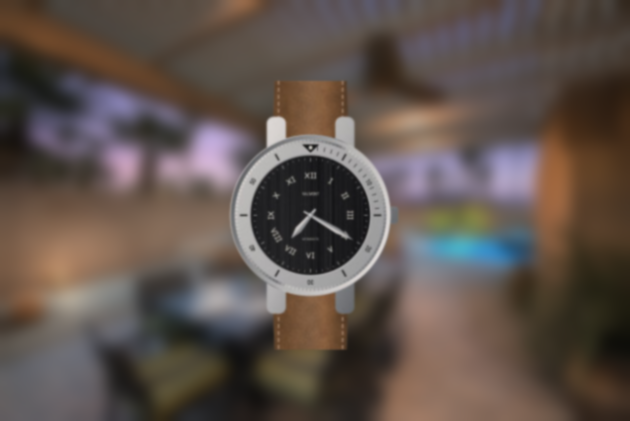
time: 7:20
